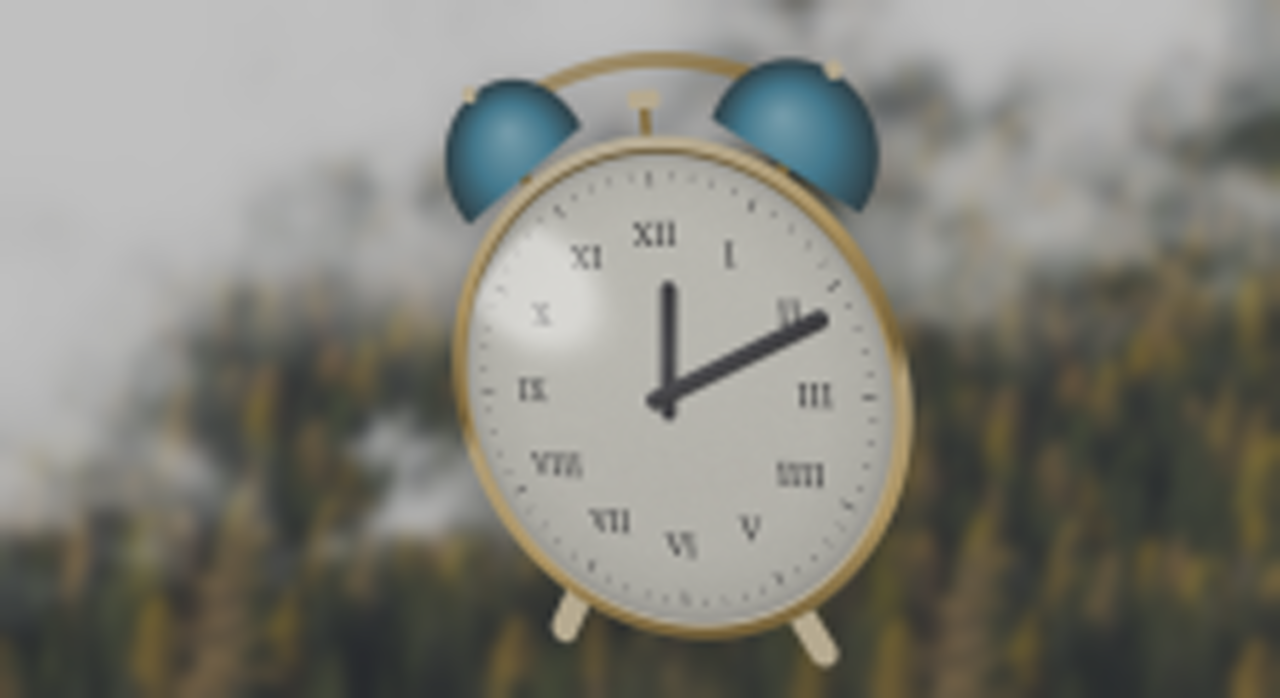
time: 12:11
